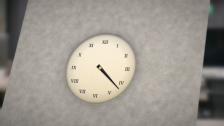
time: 4:22
